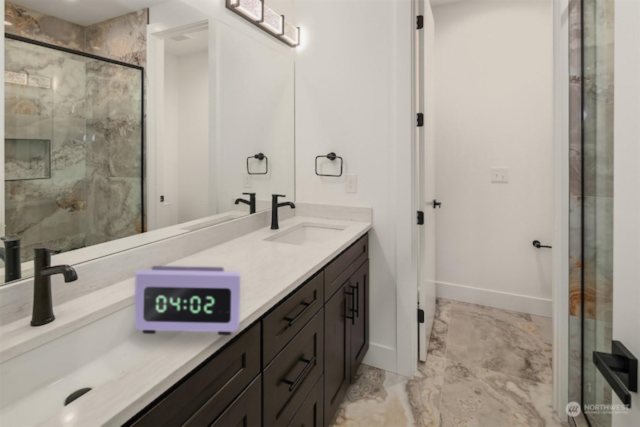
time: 4:02
